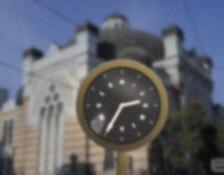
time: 2:35
